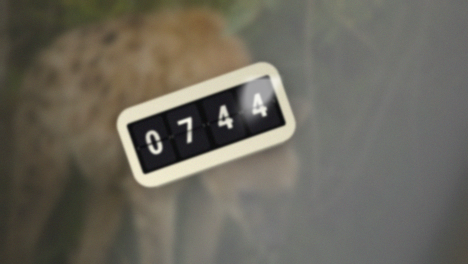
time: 7:44
